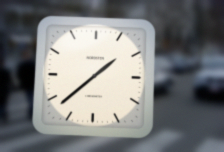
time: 1:38
